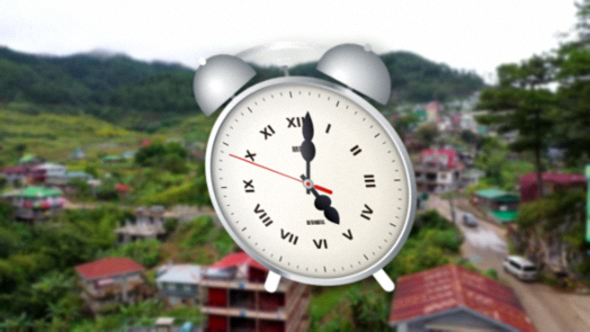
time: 5:01:49
